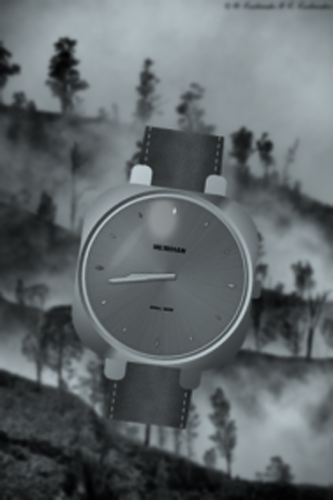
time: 8:43
